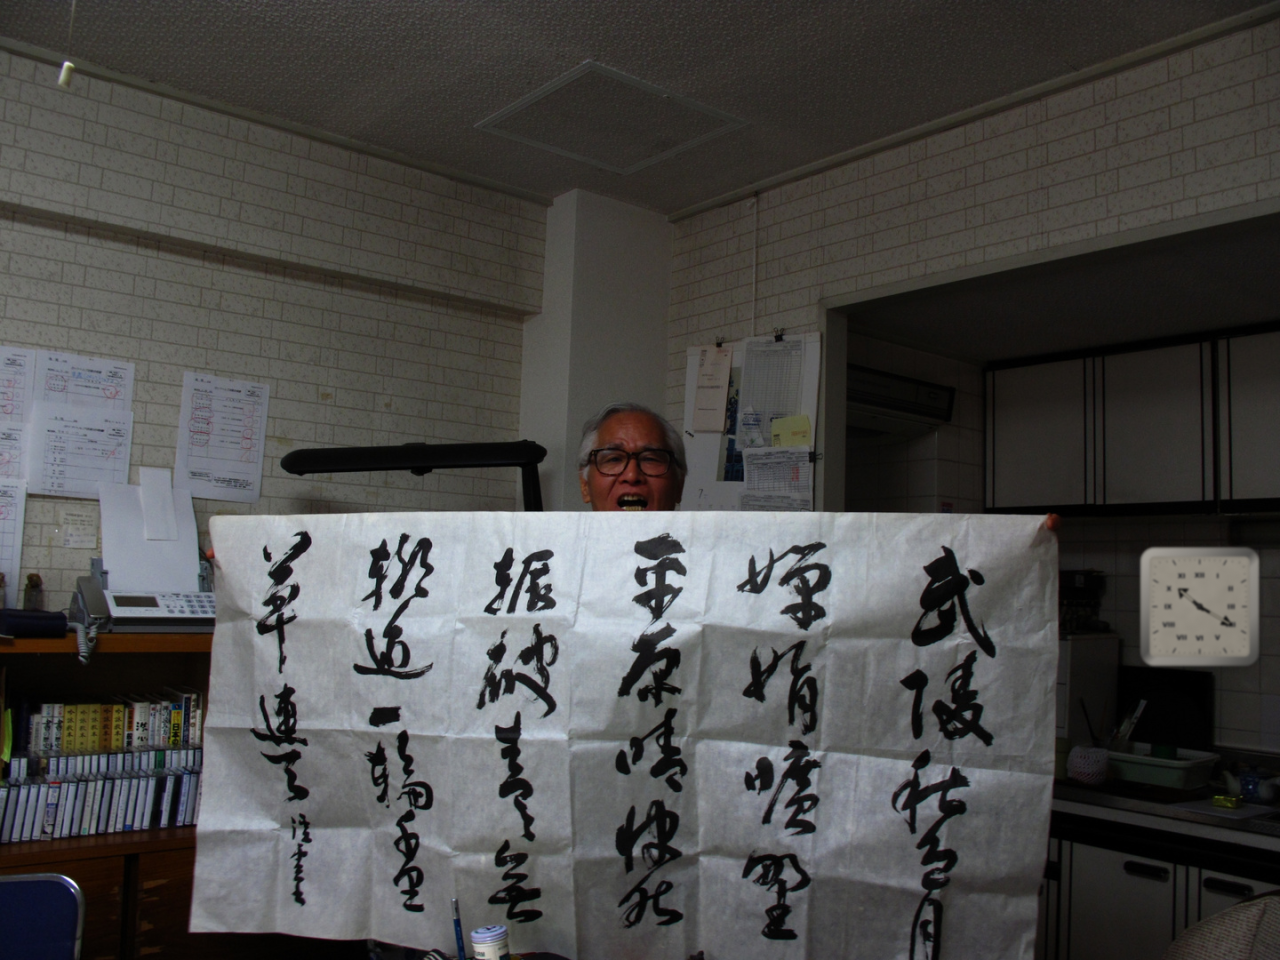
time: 10:20
